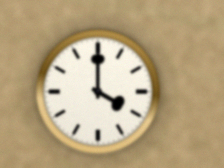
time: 4:00
